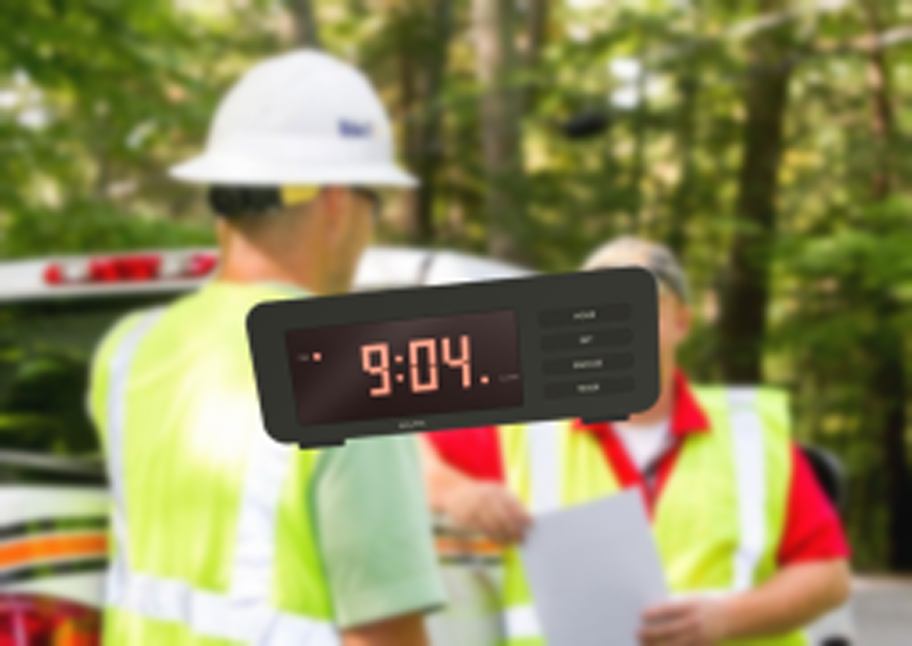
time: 9:04
